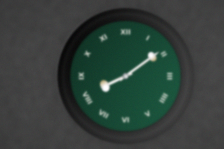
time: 8:09
